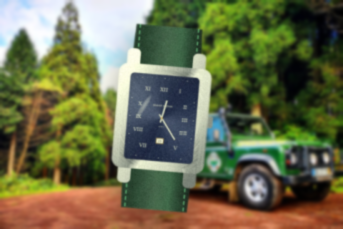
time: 12:24
